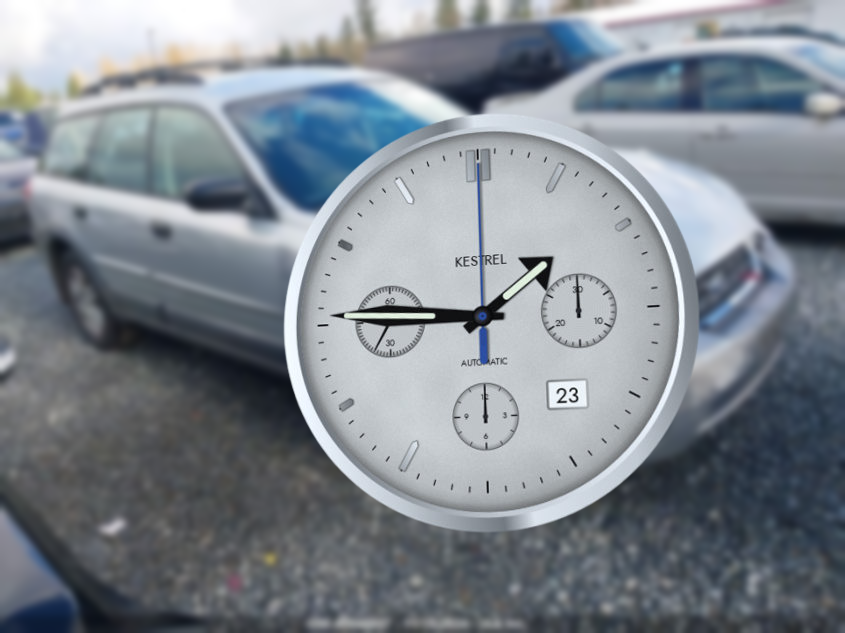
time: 1:45:35
